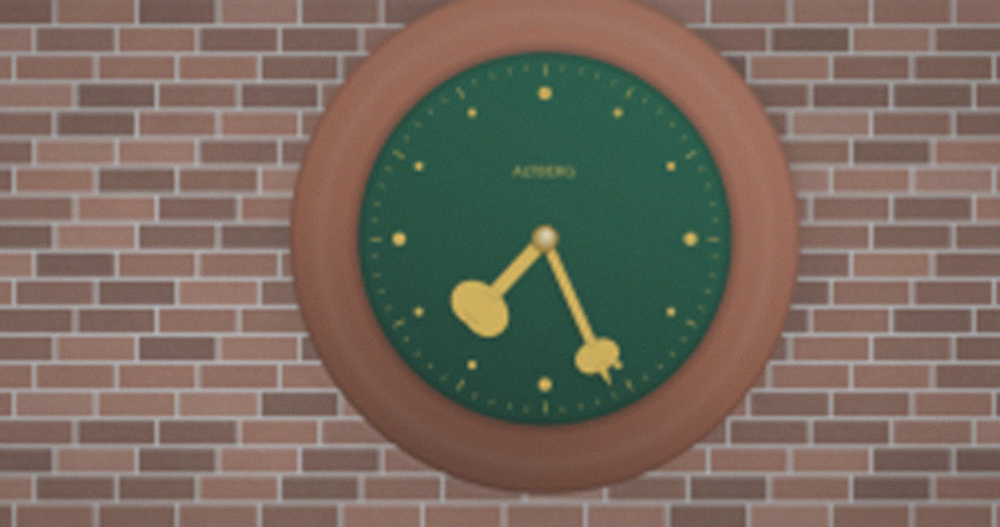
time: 7:26
